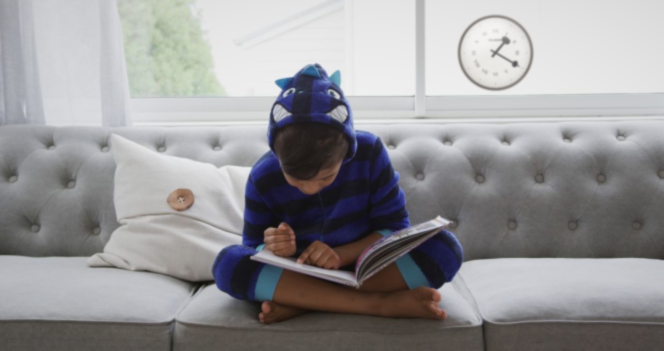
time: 1:20
